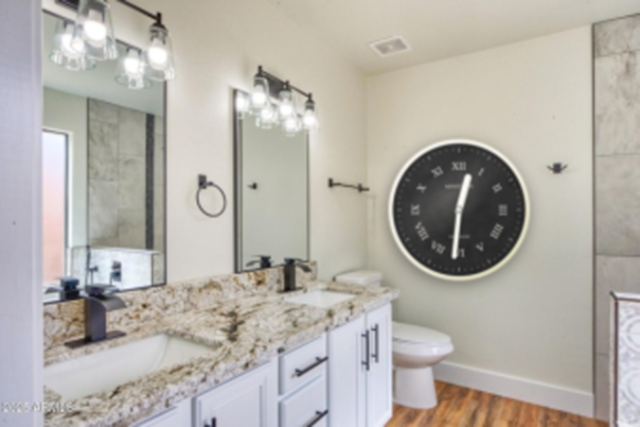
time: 12:31
